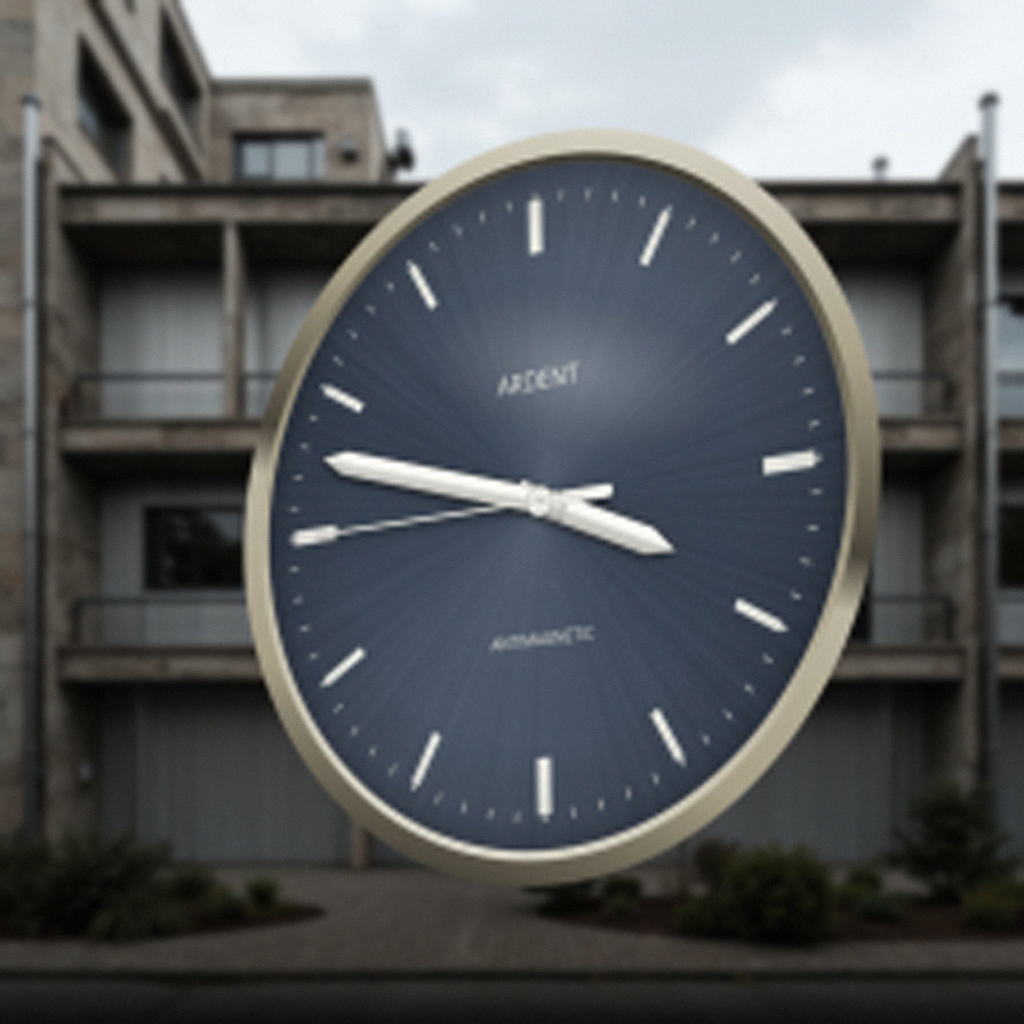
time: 3:47:45
